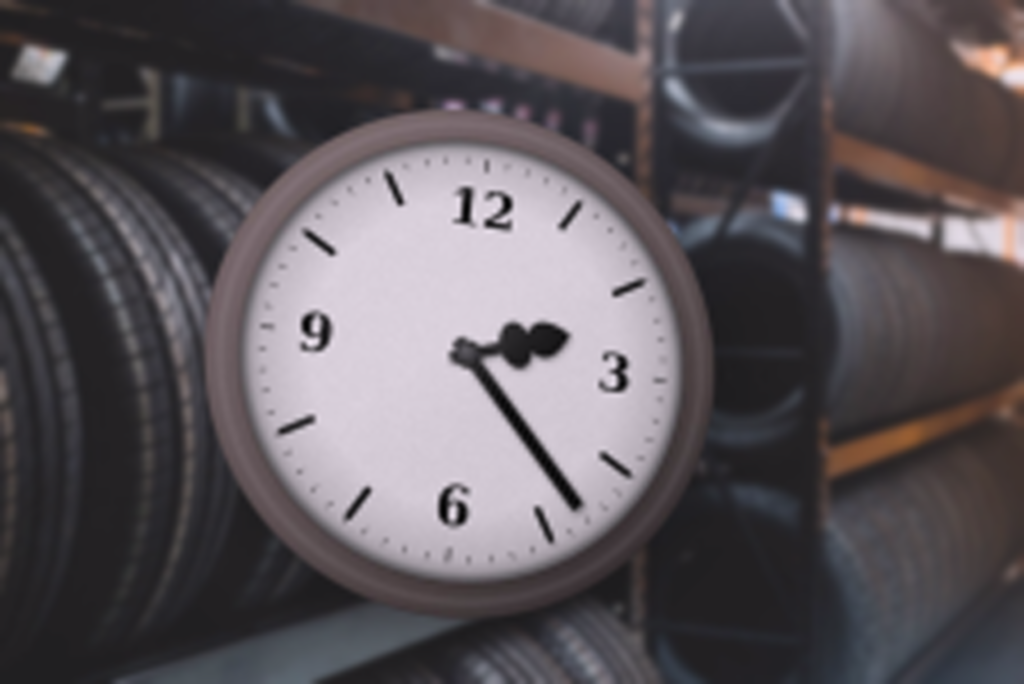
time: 2:23
